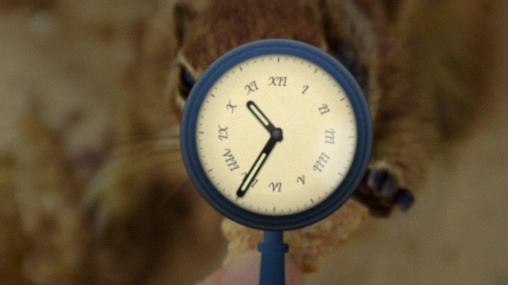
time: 10:35
